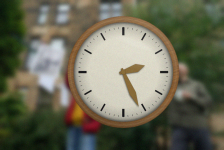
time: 2:26
